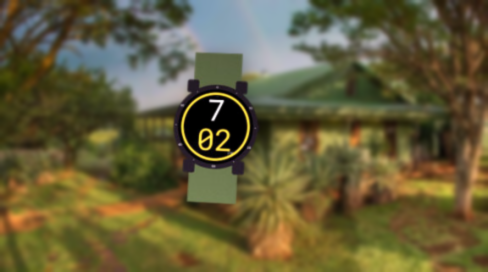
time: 7:02
